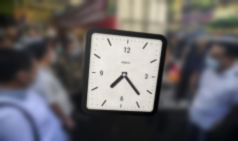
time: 7:23
